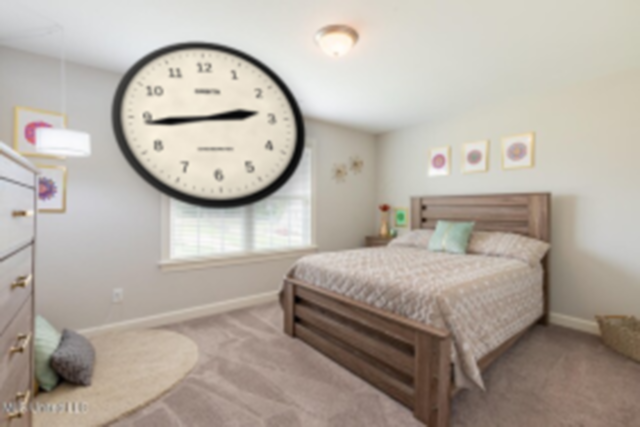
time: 2:44
